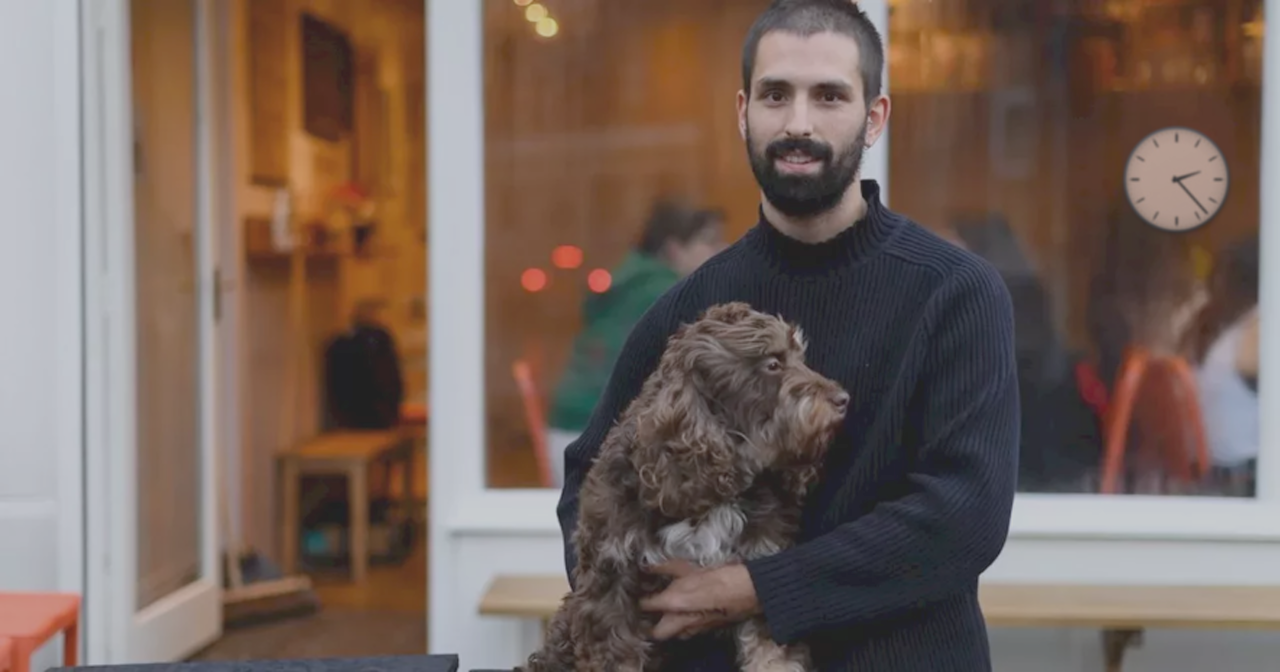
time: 2:23
